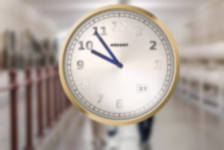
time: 9:54
